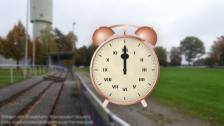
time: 12:00
